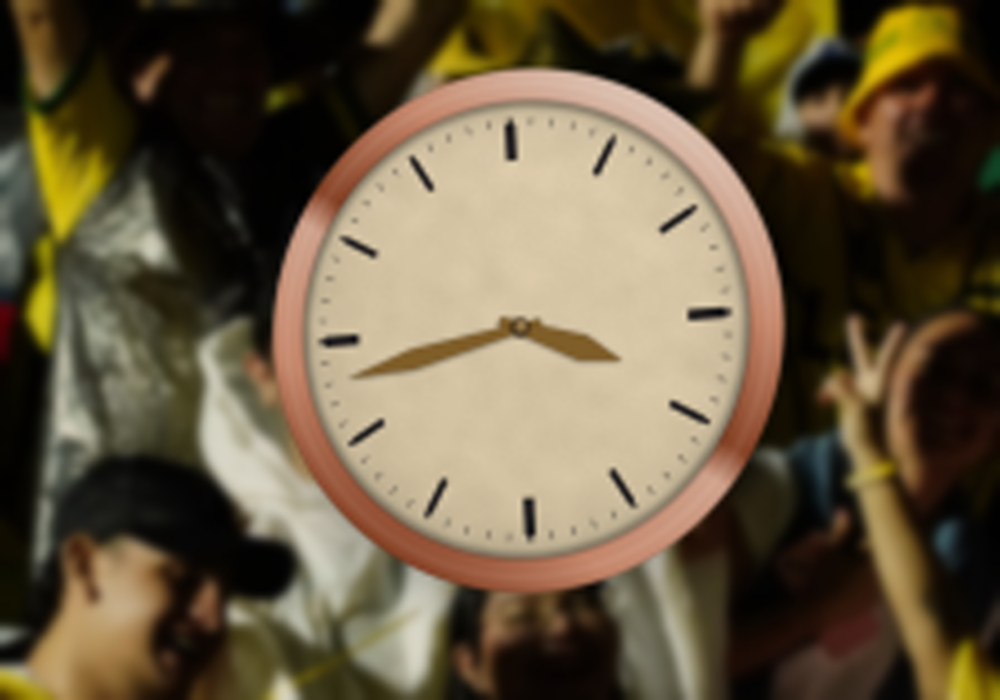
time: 3:43
